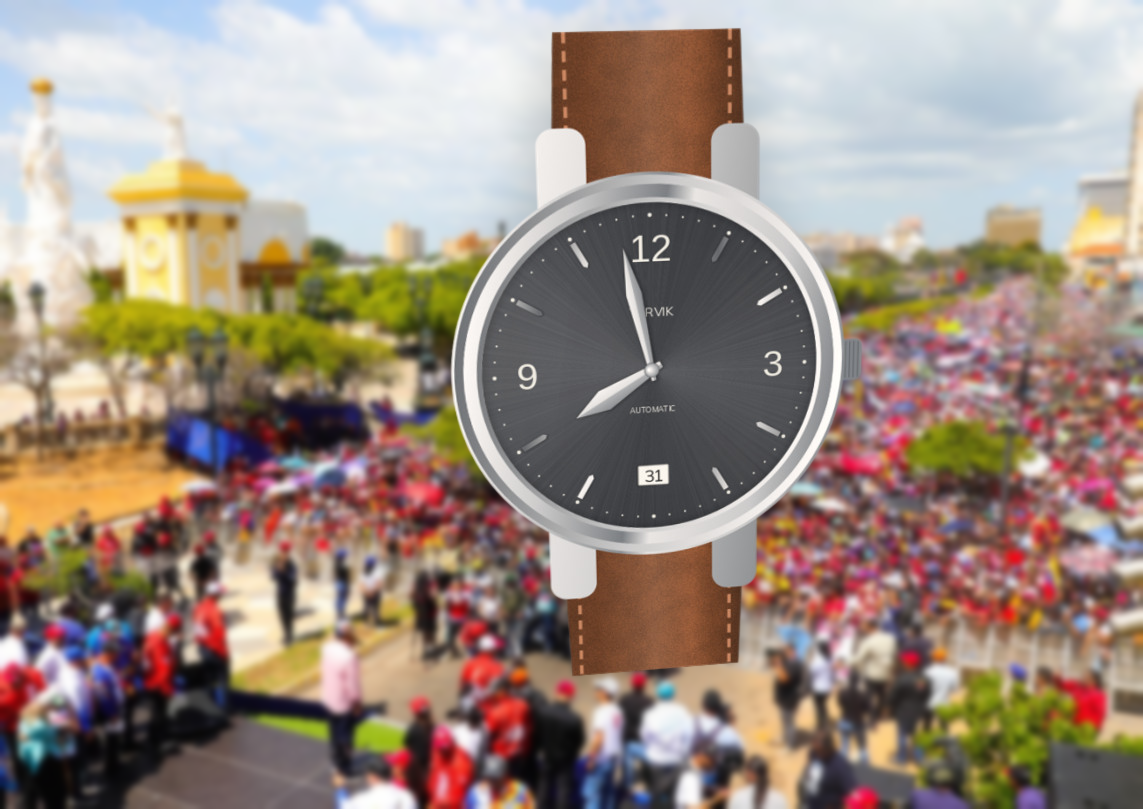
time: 7:58
